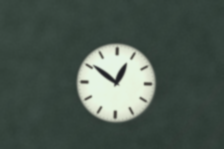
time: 12:51
